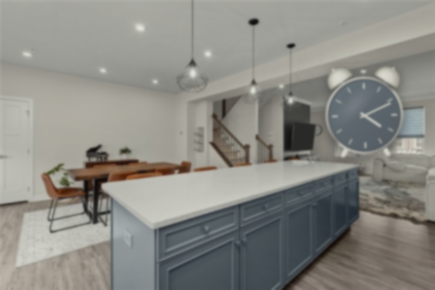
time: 4:11
